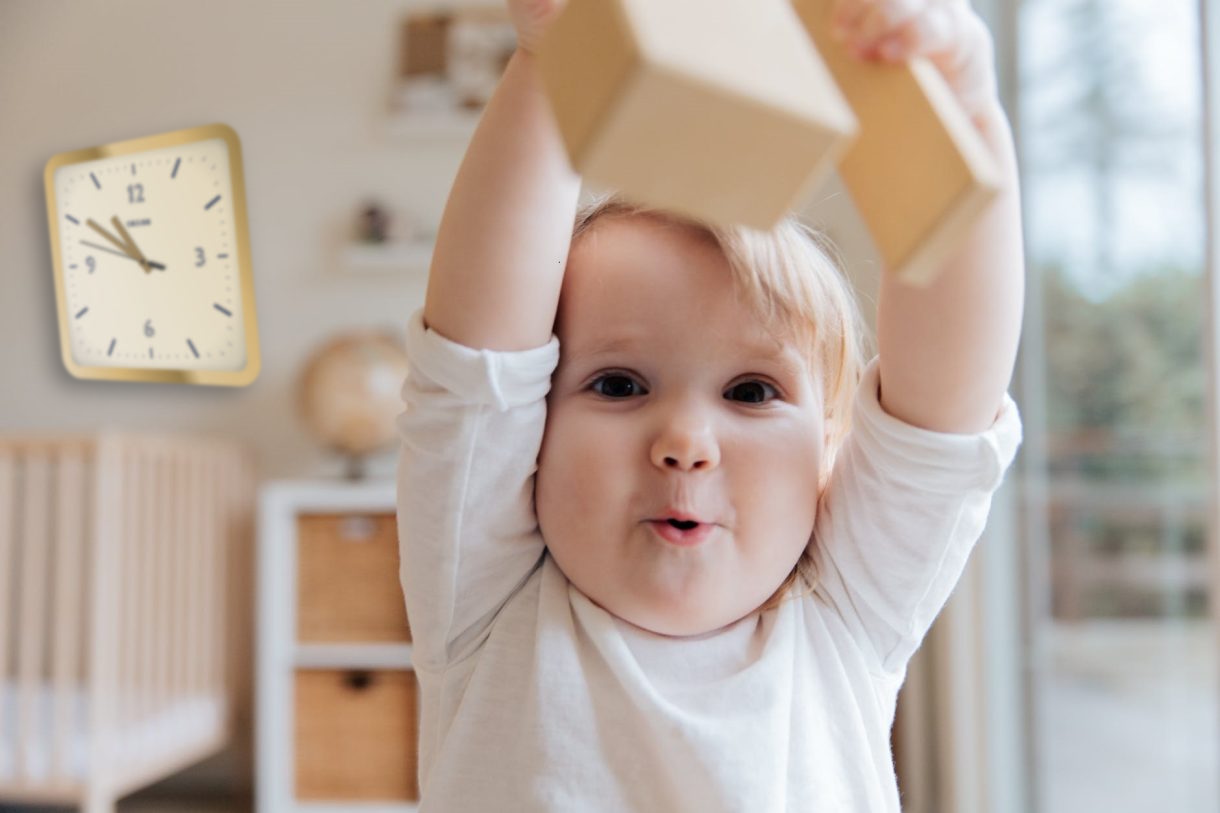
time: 10:50:48
